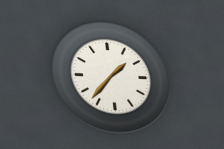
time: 1:37
